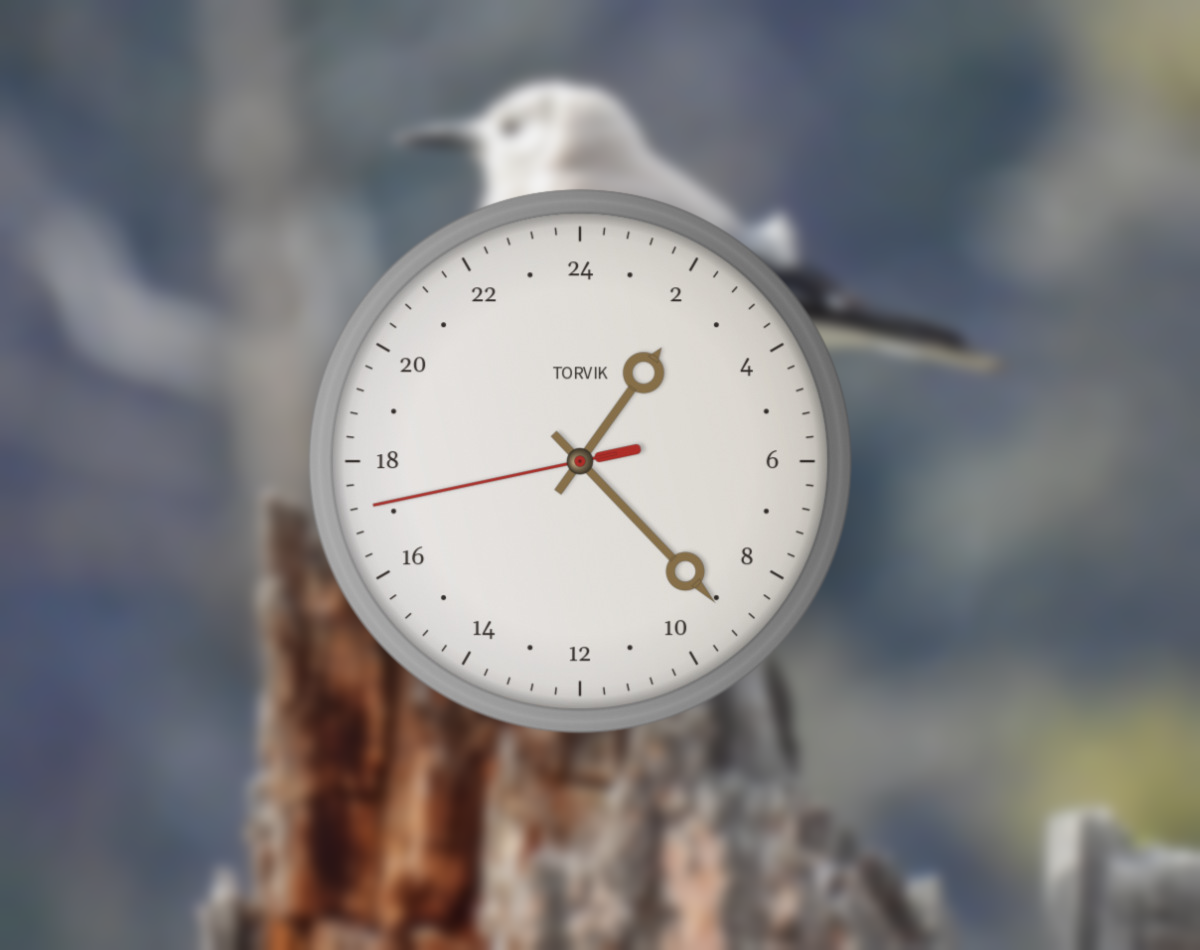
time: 2:22:43
